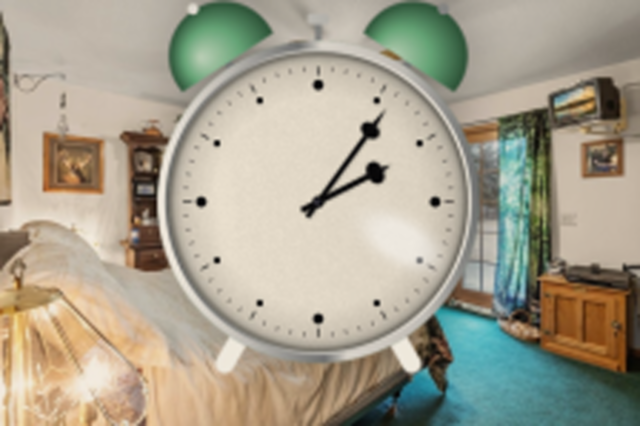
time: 2:06
